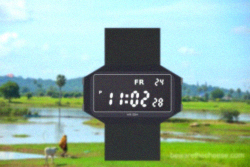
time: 11:02:28
